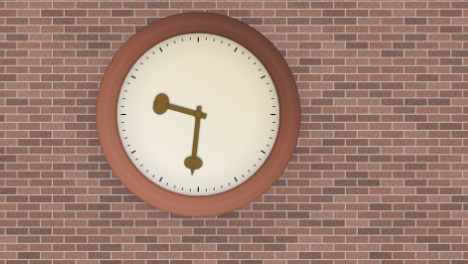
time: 9:31
